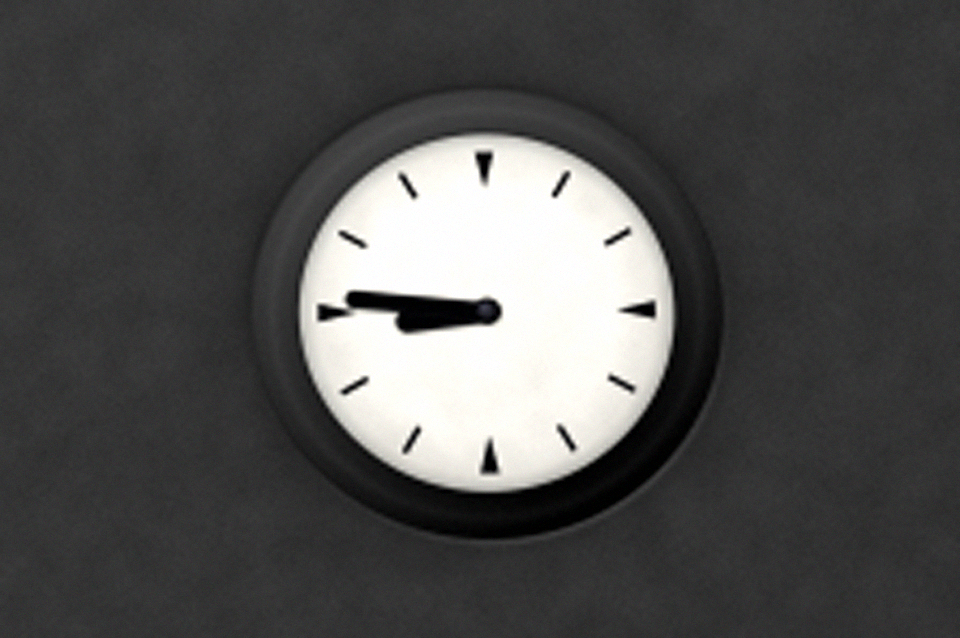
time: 8:46
